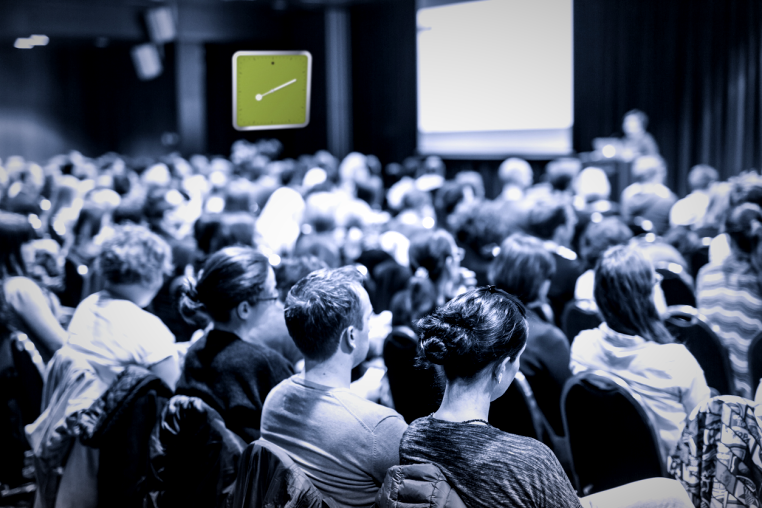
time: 8:11
